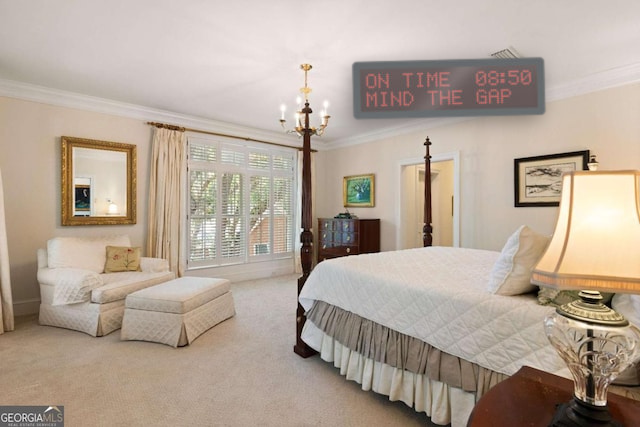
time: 8:50
